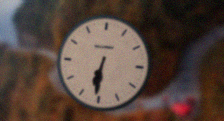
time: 6:31
